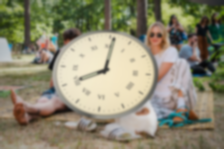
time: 8:01
